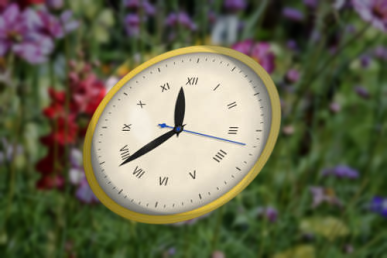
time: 11:38:17
